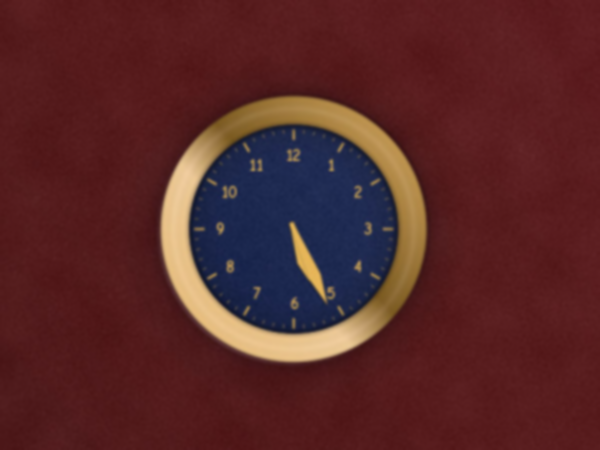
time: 5:26
